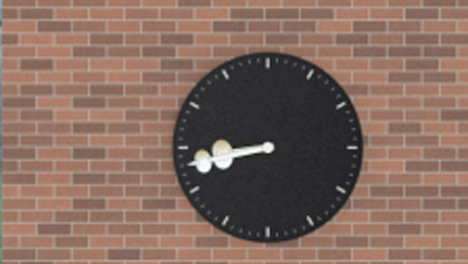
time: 8:43
